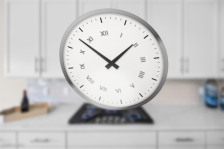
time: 1:53
